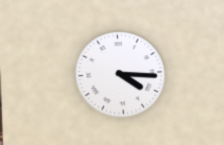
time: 4:16
